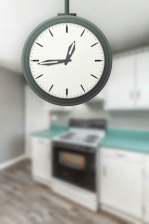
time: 12:44
